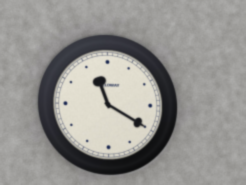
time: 11:20
